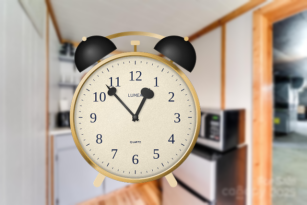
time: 12:53
